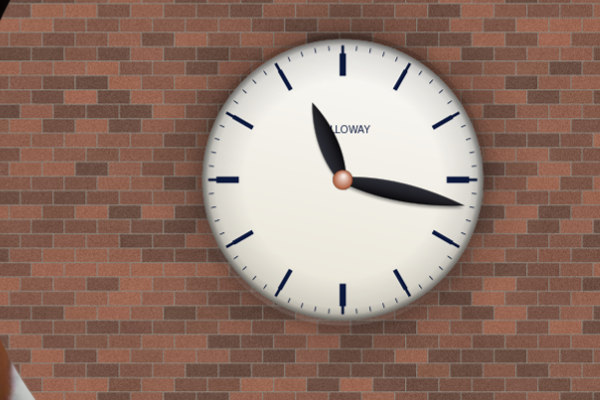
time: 11:17
